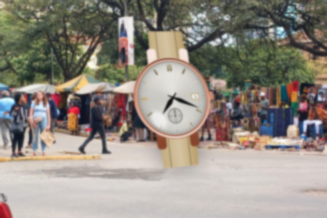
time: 7:19
